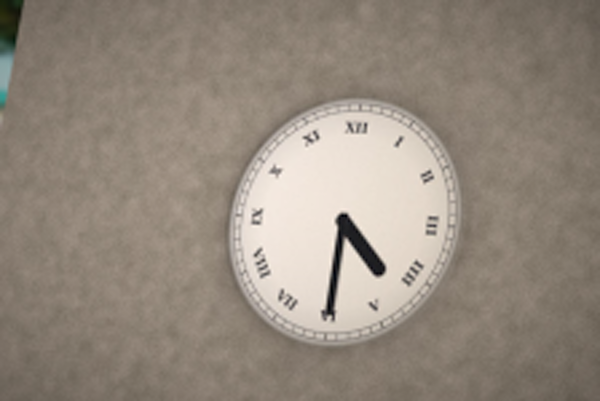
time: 4:30
